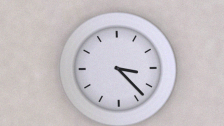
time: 3:23
